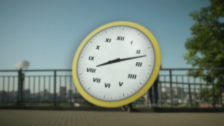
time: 8:12
